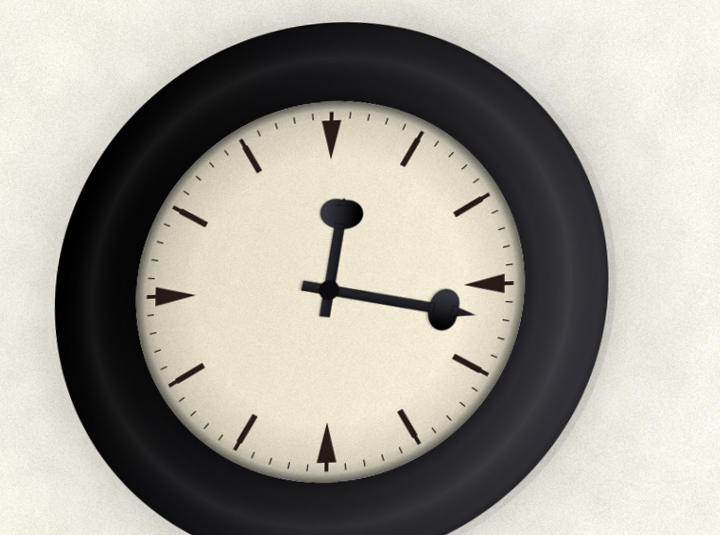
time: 12:17
